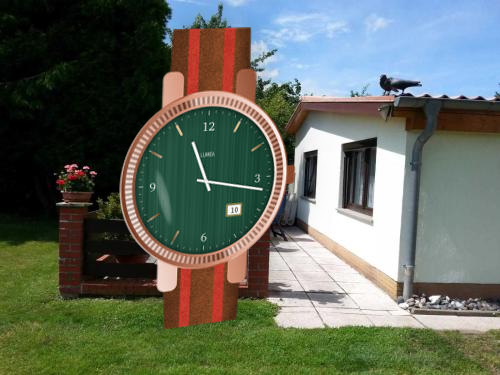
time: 11:17
